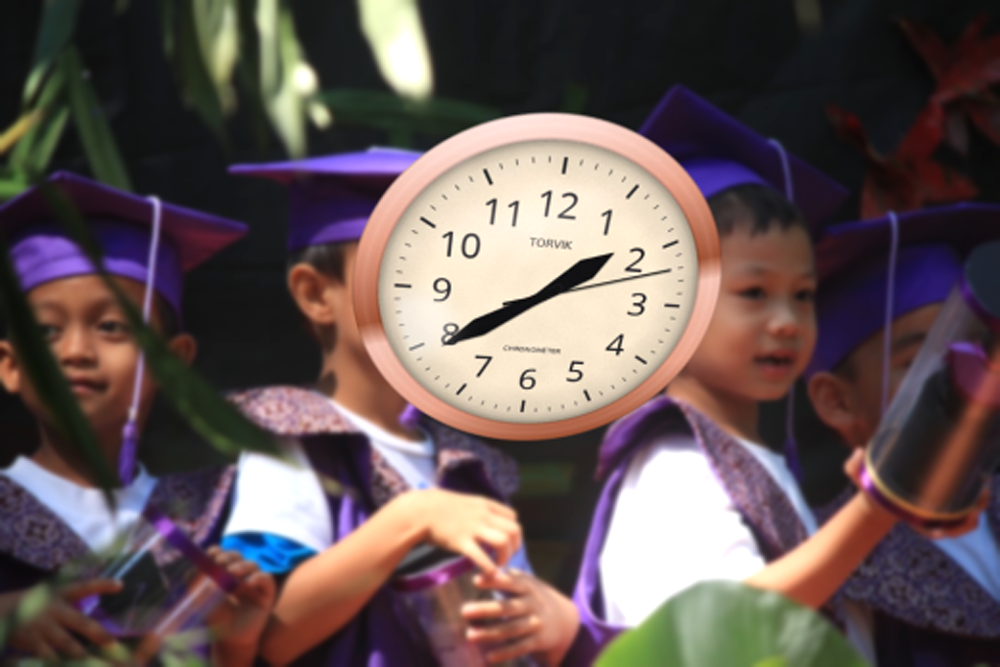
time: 1:39:12
